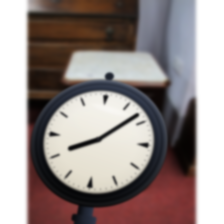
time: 8:08
